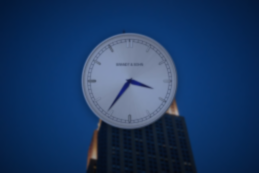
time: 3:36
